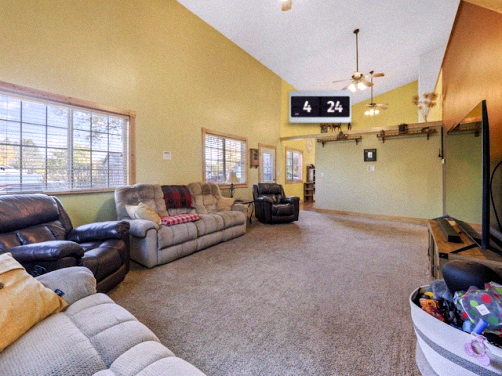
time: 4:24
